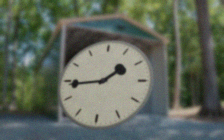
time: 1:44
